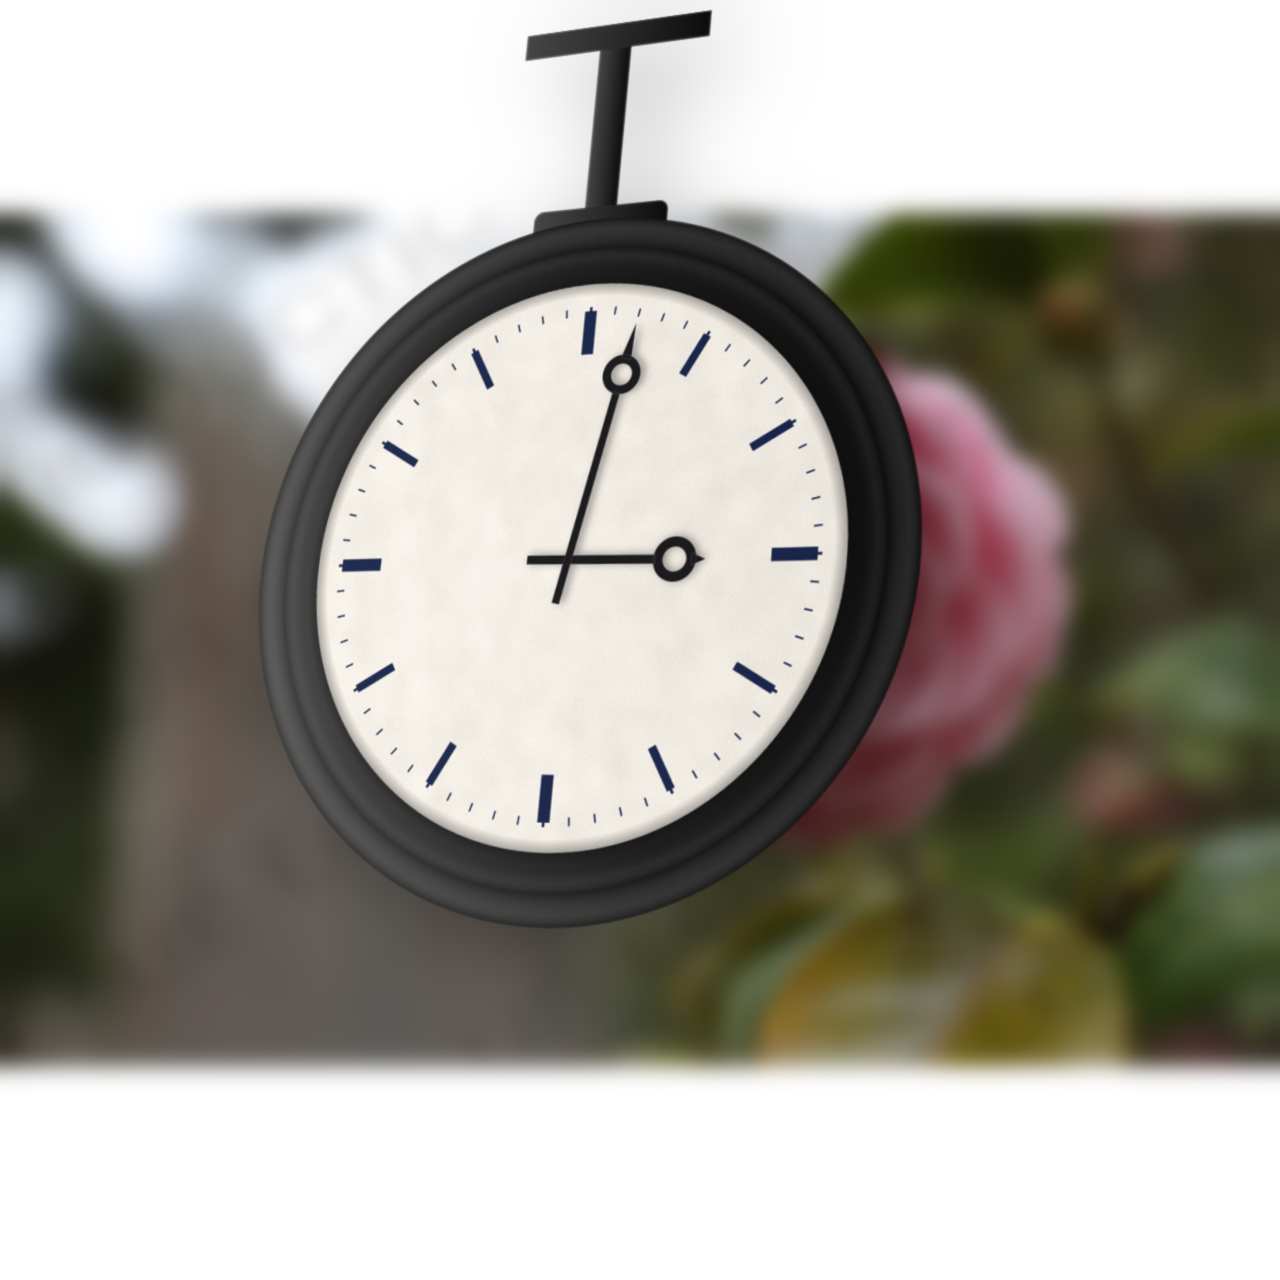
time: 3:02
